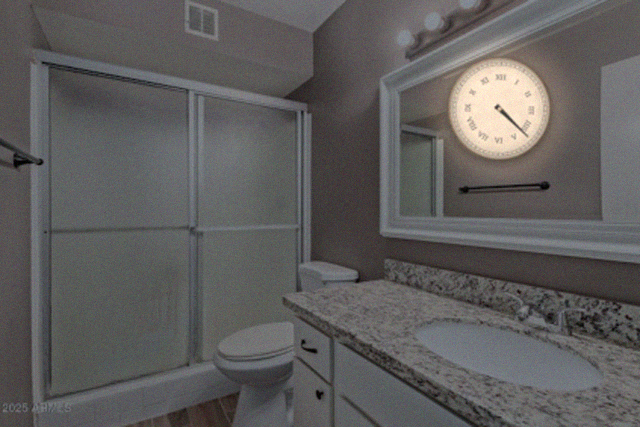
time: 4:22
